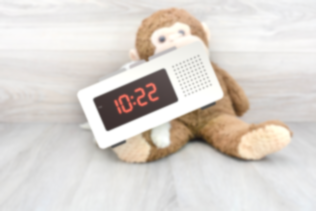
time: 10:22
